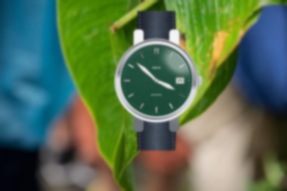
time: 3:52
